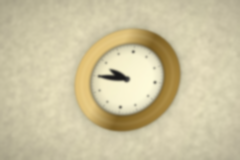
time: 9:45
